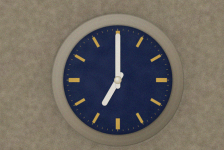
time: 7:00
